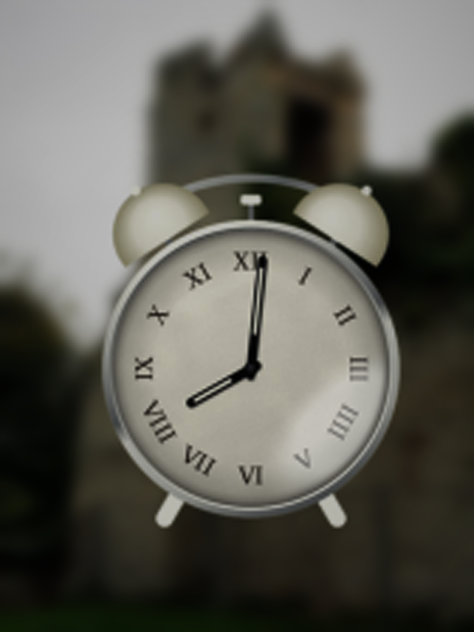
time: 8:01
